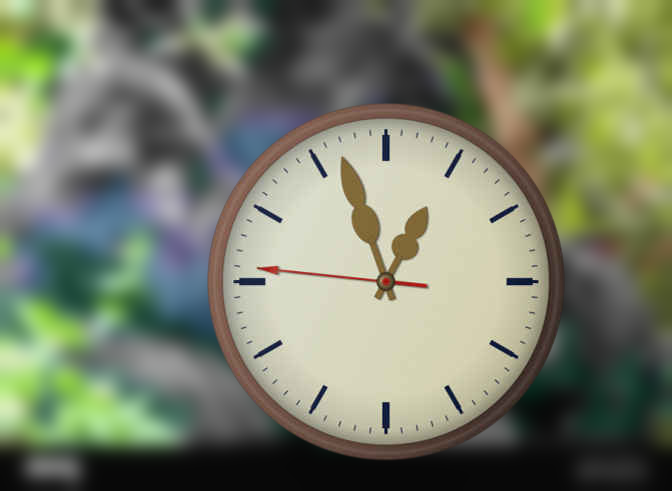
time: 12:56:46
